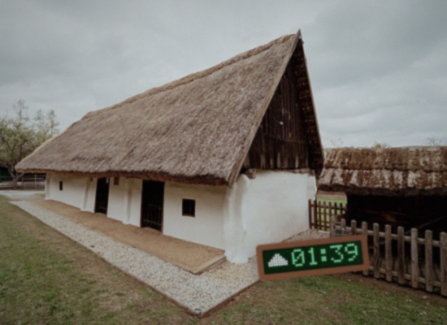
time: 1:39
